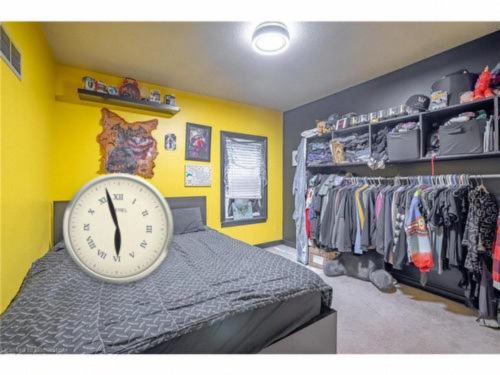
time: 5:57
